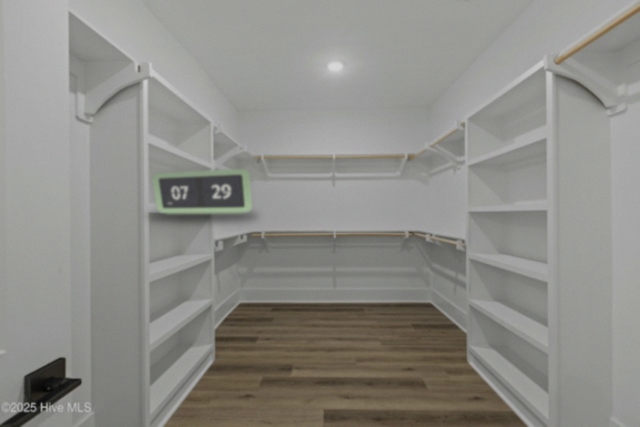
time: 7:29
